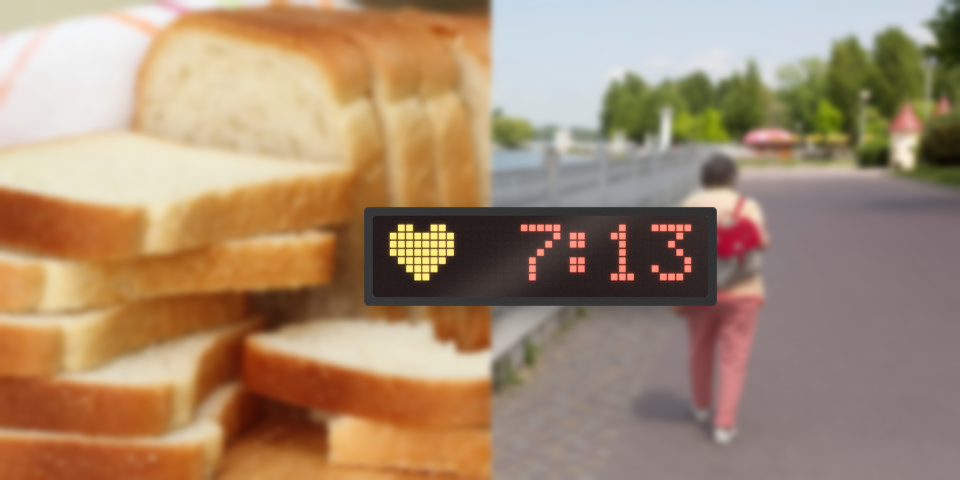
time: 7:13
